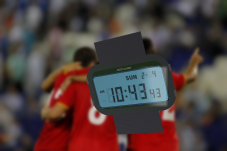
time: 10:43:43
